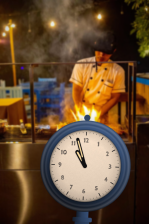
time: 10:57
